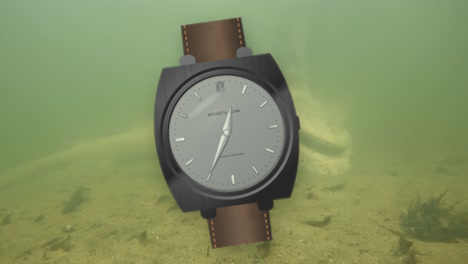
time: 12:35
